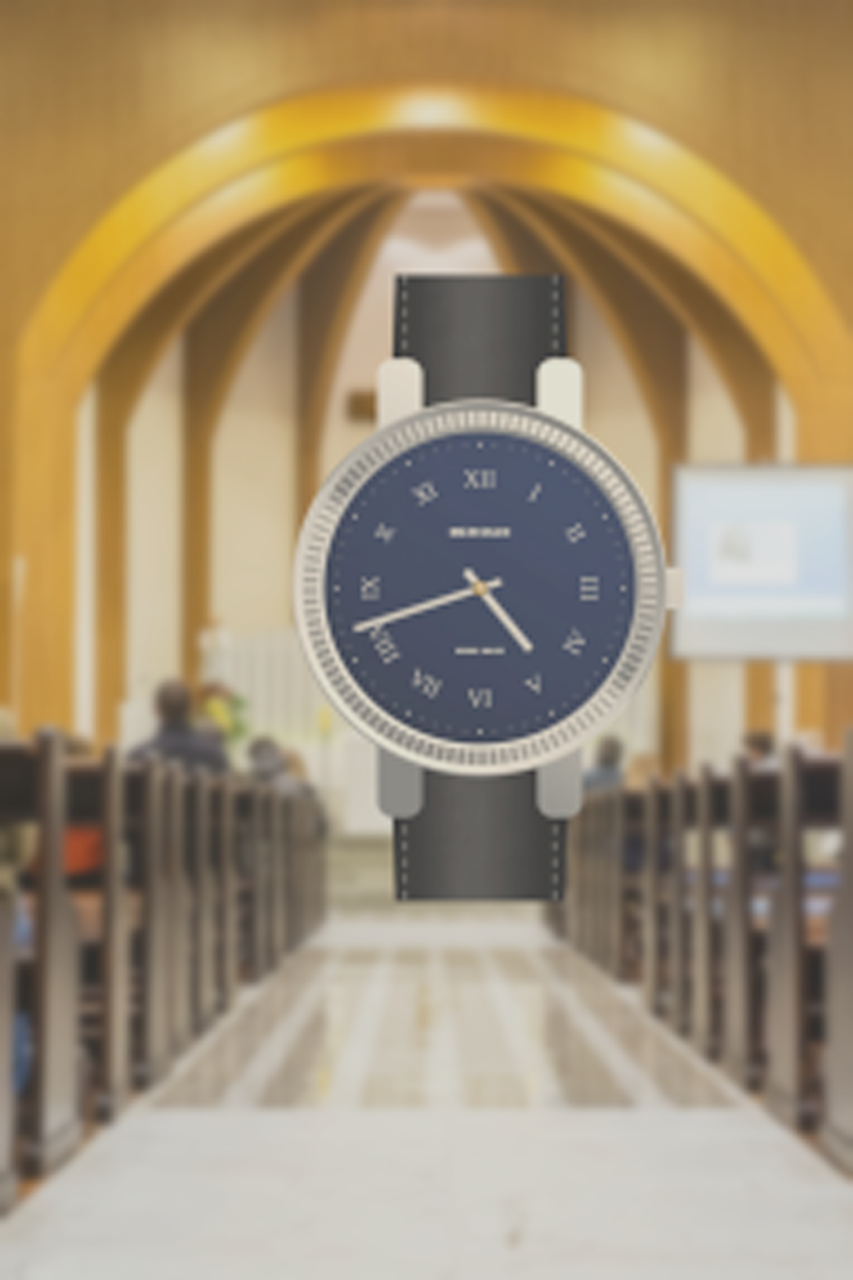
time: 4:42
